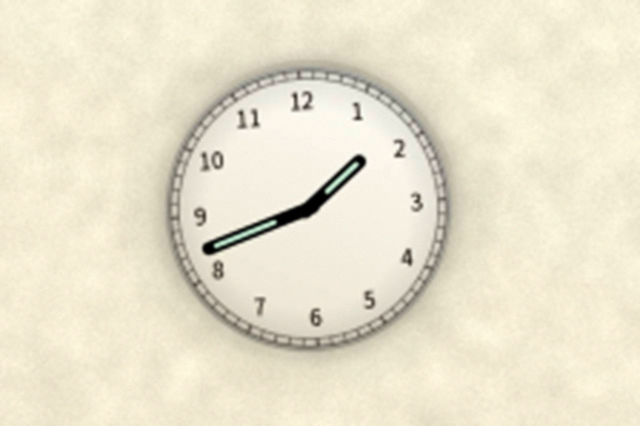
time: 1:42
